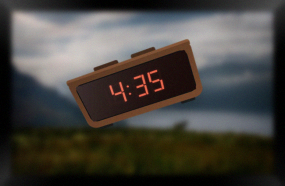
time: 4:35
